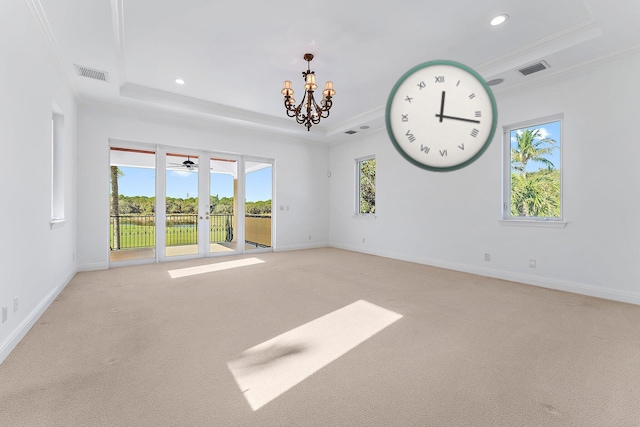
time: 12:17
